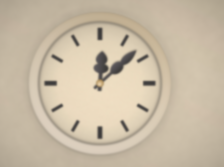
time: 12:08
